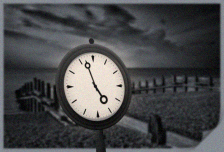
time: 4:57
